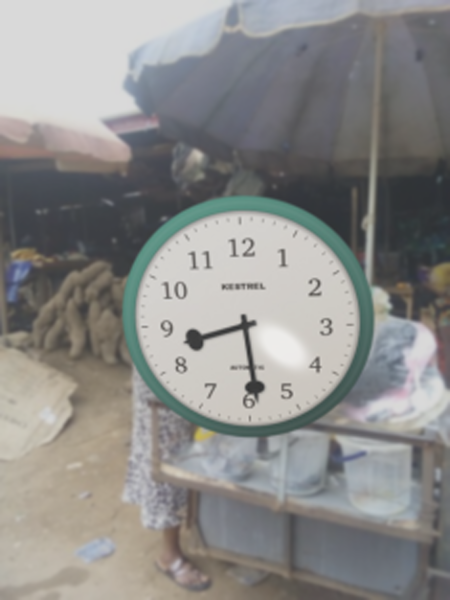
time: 8:29
